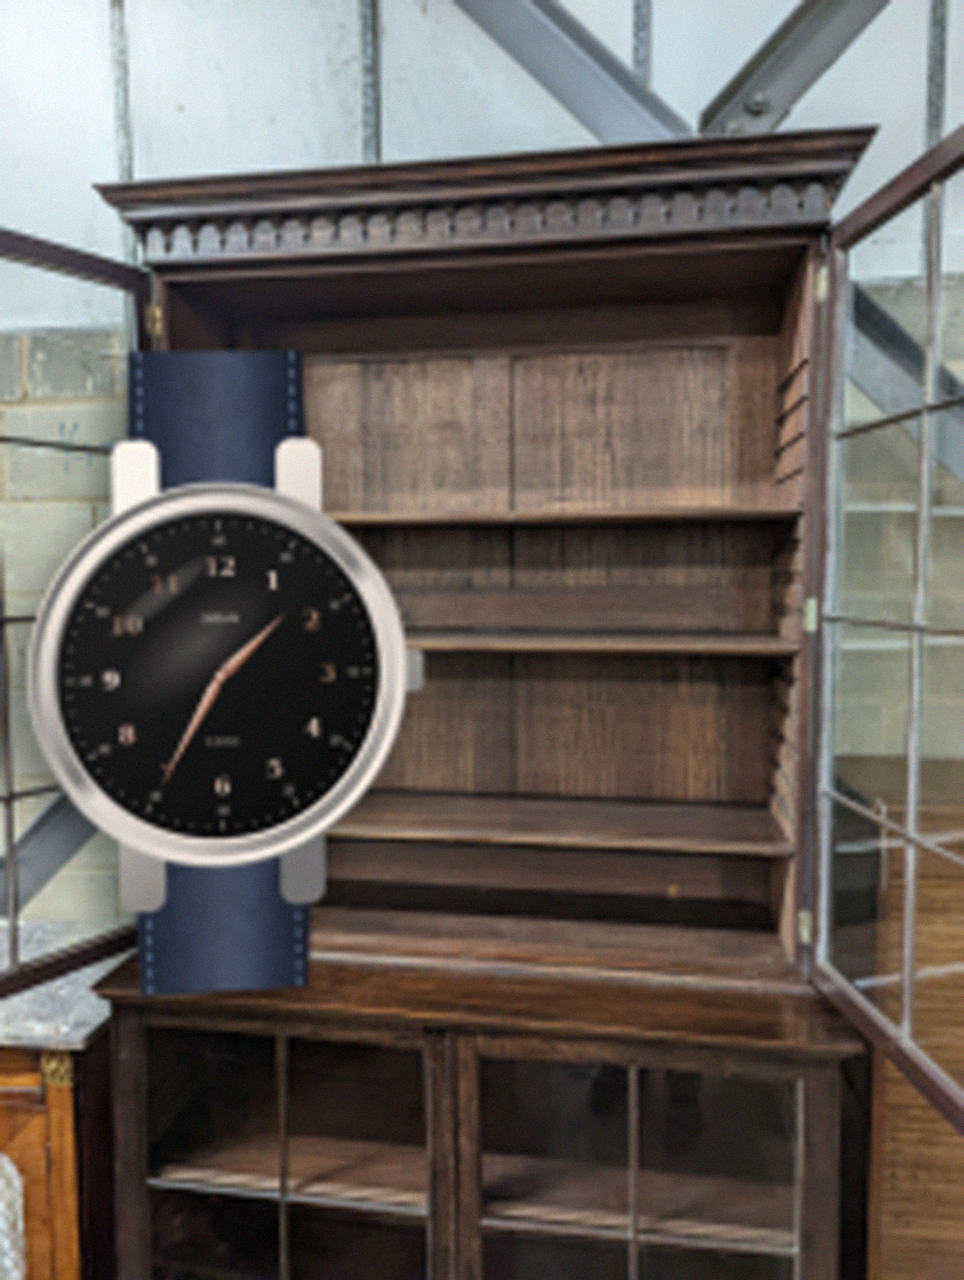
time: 1:35
